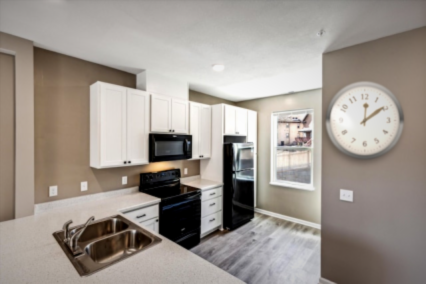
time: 12:09
